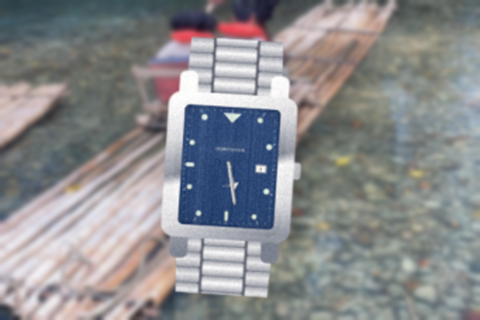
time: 5:28
